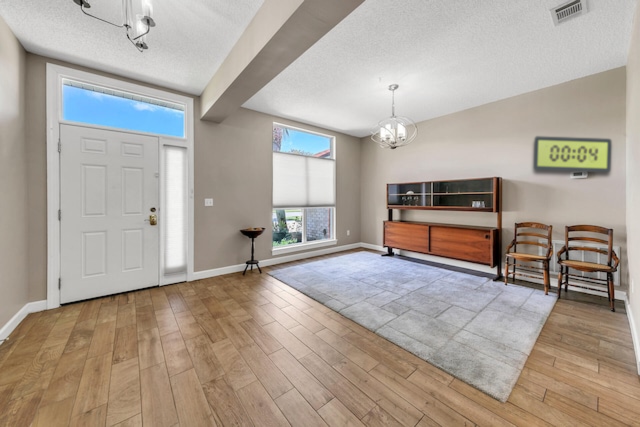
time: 0:04
